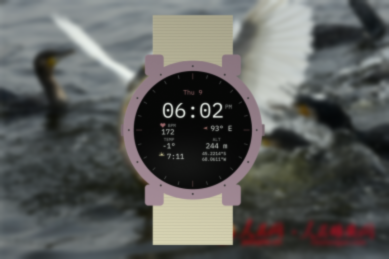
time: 6:02
